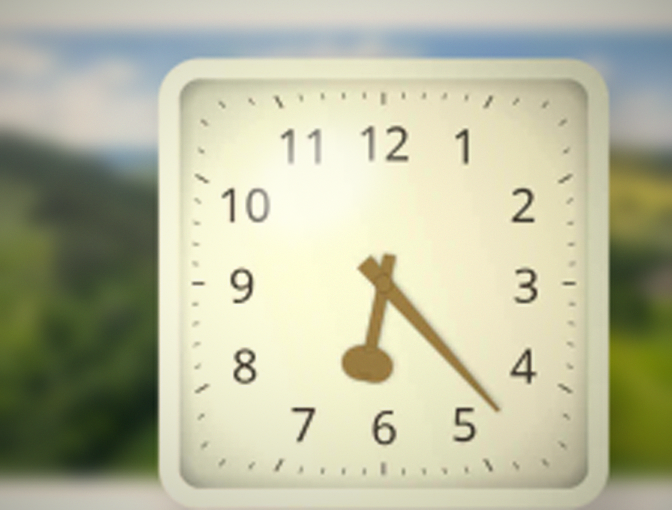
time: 6:23
